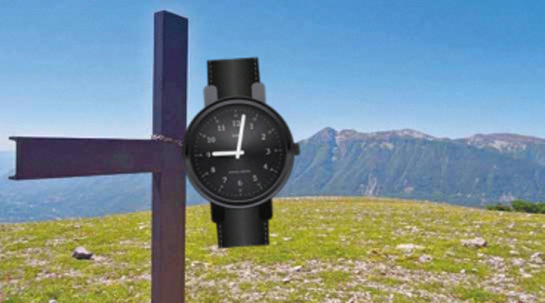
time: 9:02
